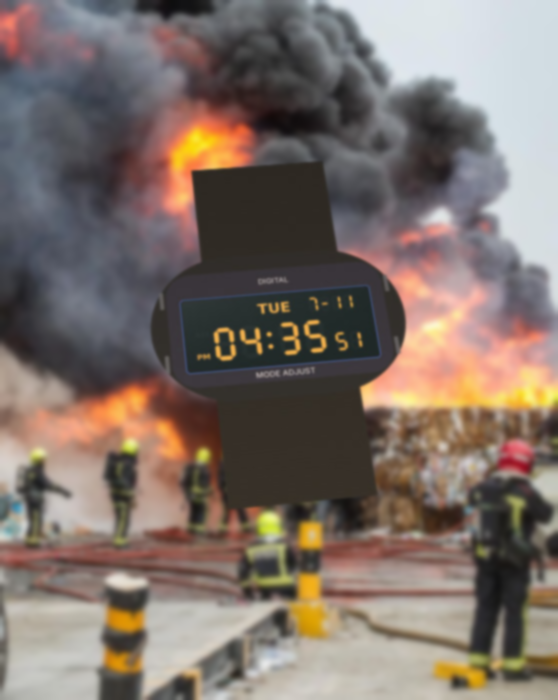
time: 4:35:51
